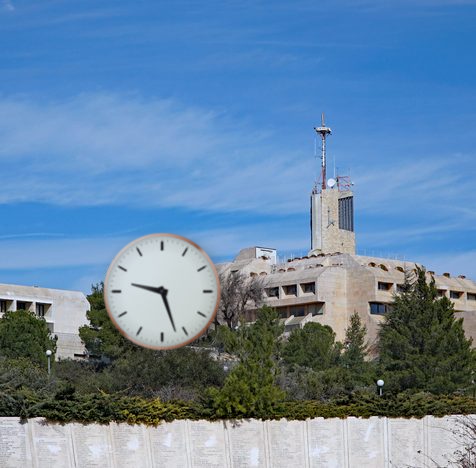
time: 9:27
